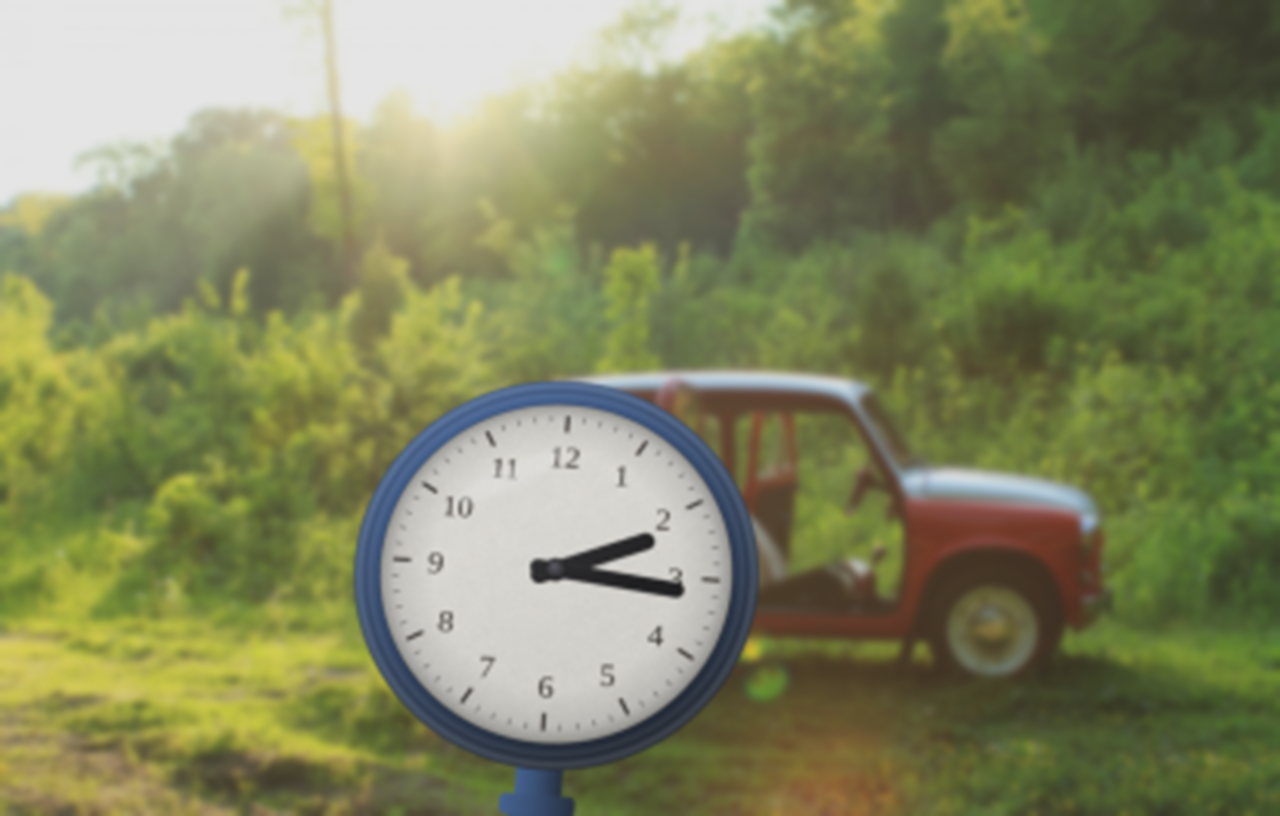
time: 2:16
